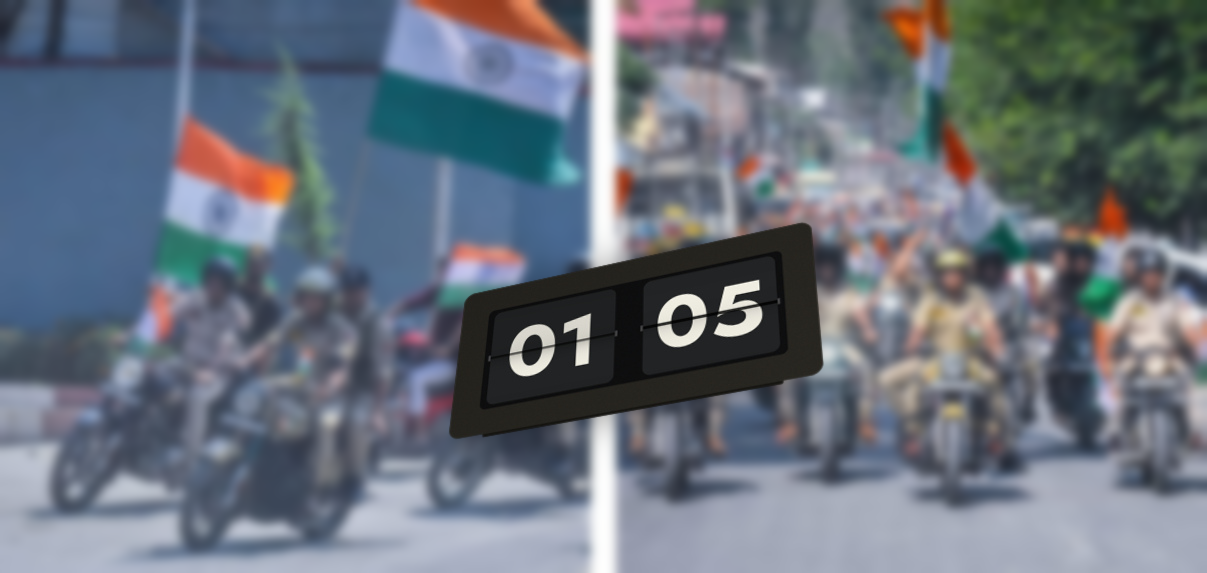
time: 1:05
